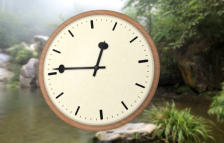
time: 12:46
